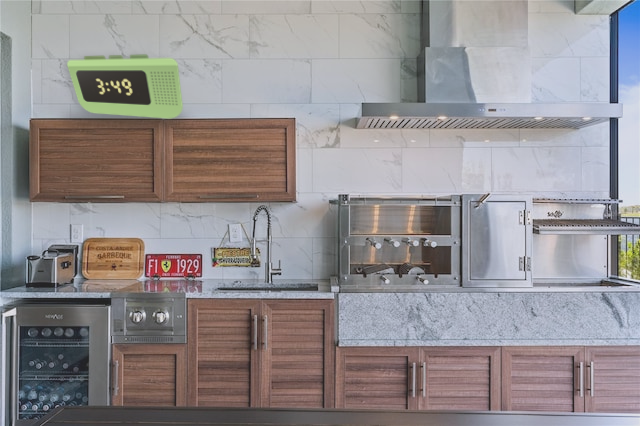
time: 3:49
